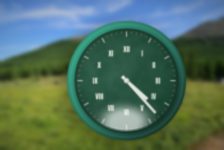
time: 4:23
